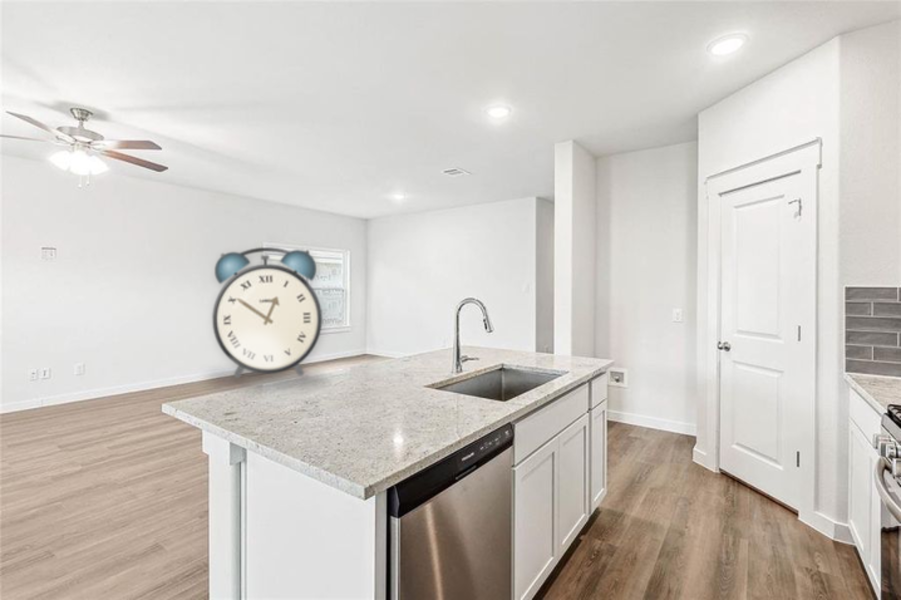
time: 12:51
